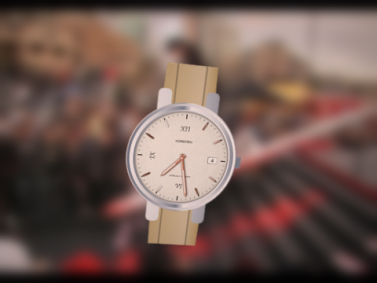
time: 7:28
